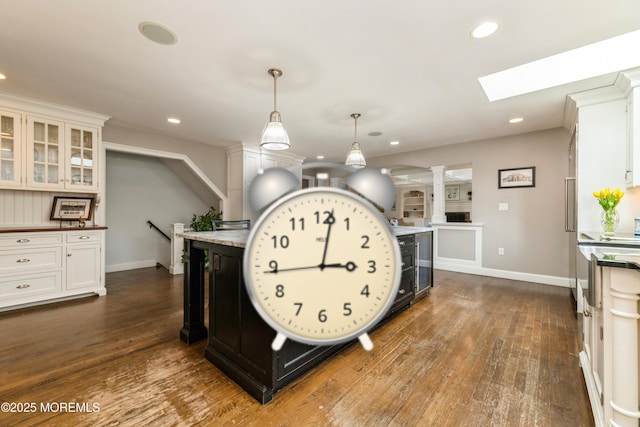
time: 3:01:44
